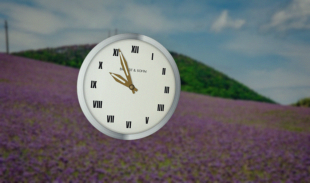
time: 9:56
